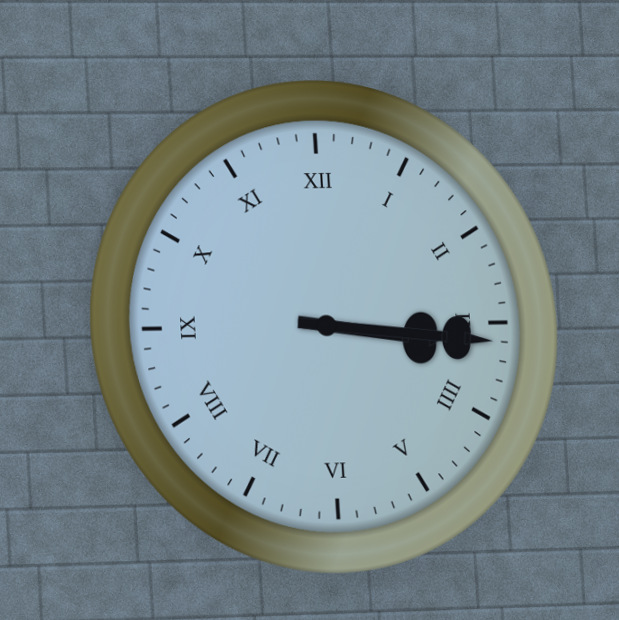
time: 3:16
